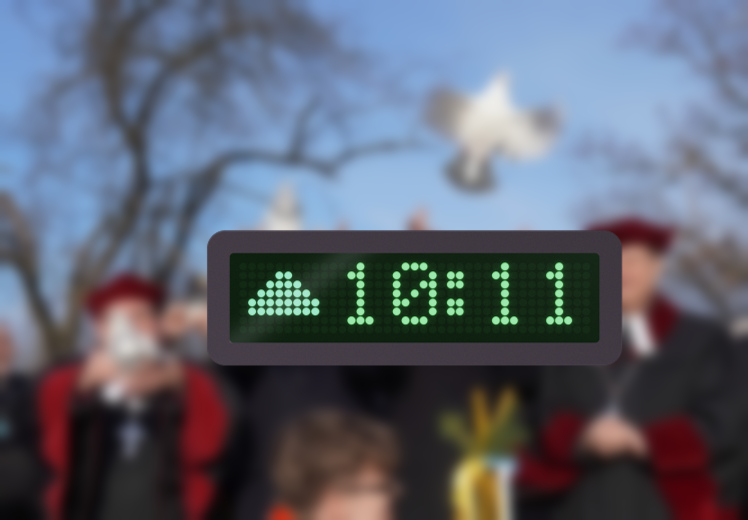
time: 10:11
